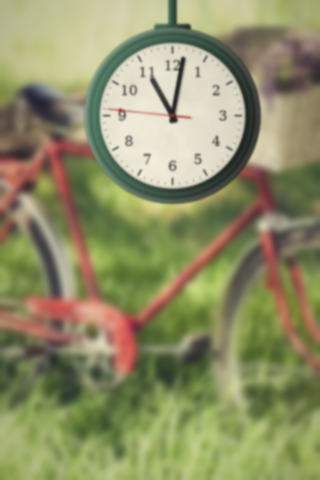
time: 11:01:46
